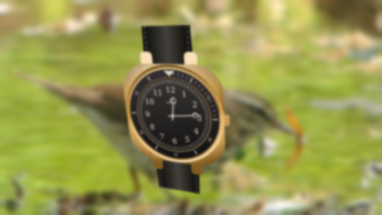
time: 12:14
